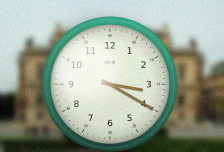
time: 3:20
